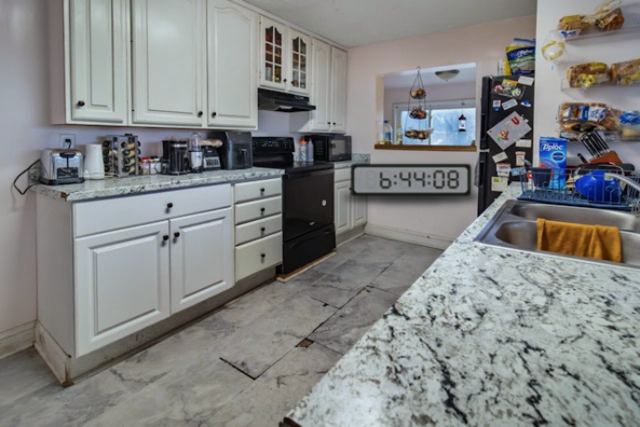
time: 6:44:08
